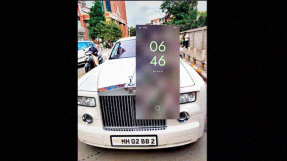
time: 6:46
